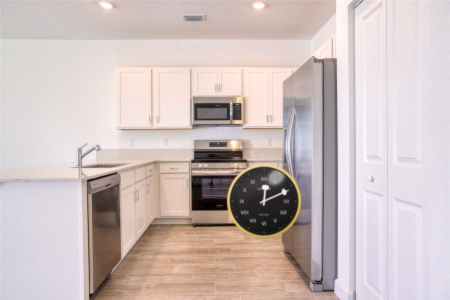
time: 12:11
